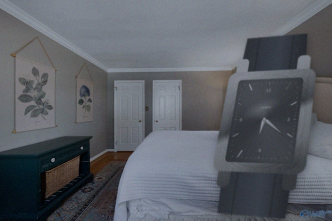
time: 6:21
